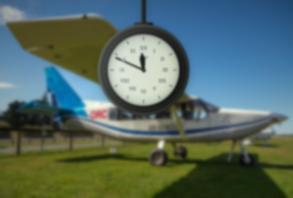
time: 11:49
